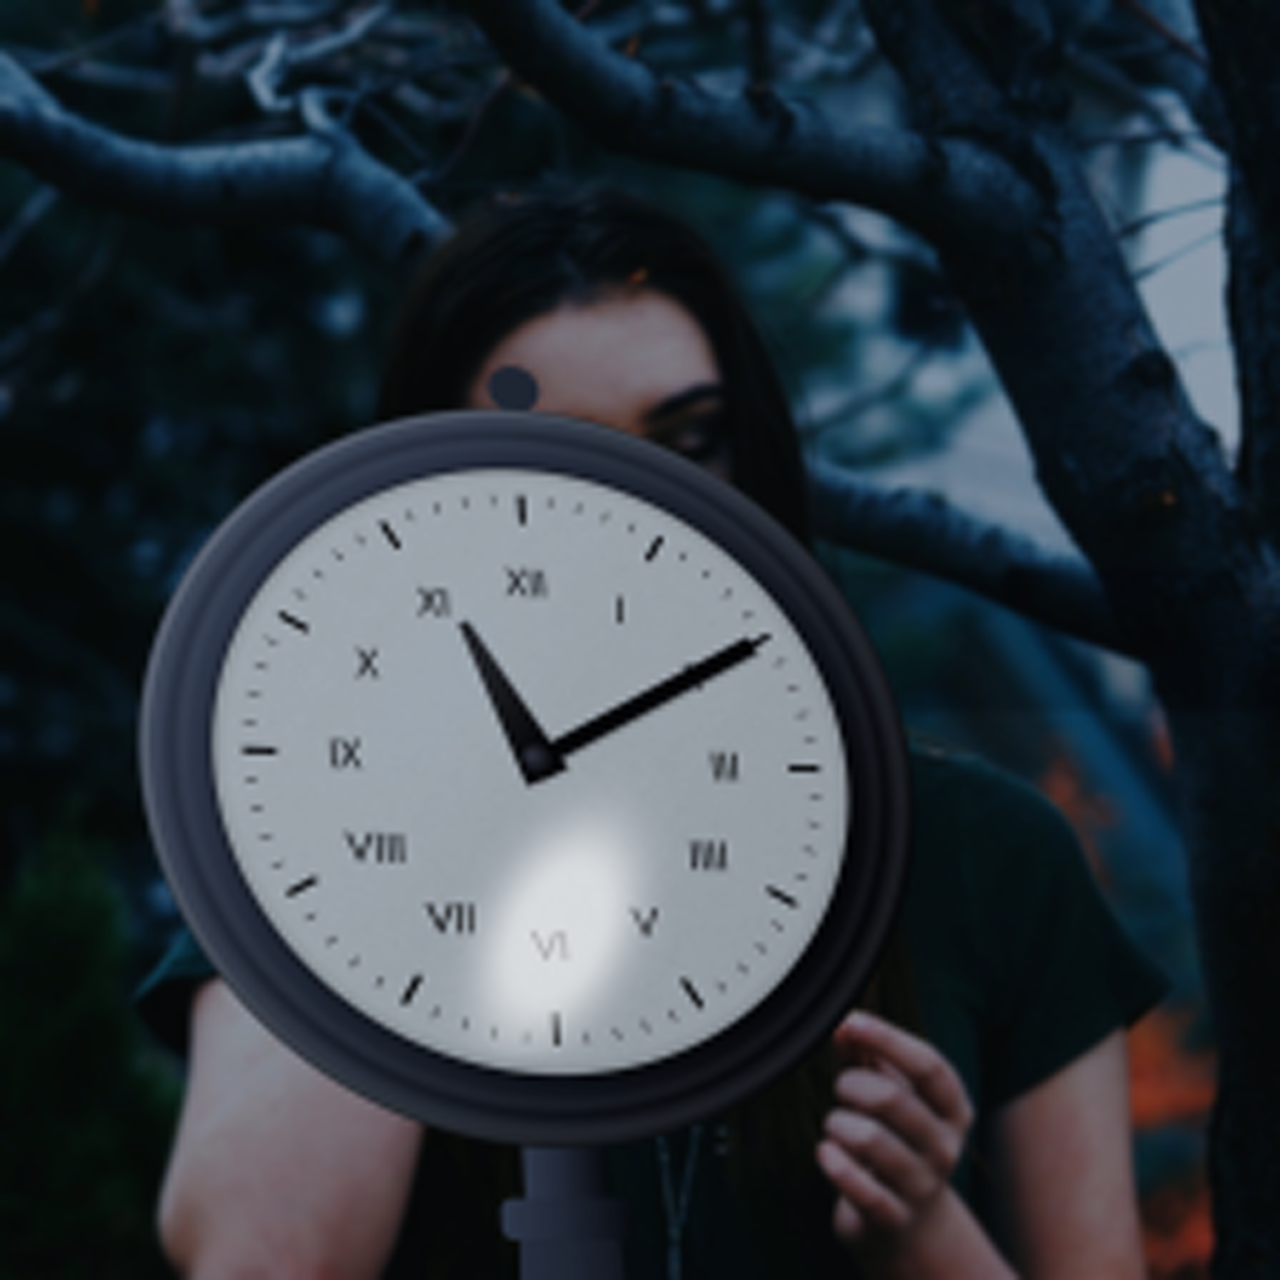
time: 11:10
